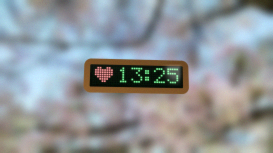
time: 13:25
